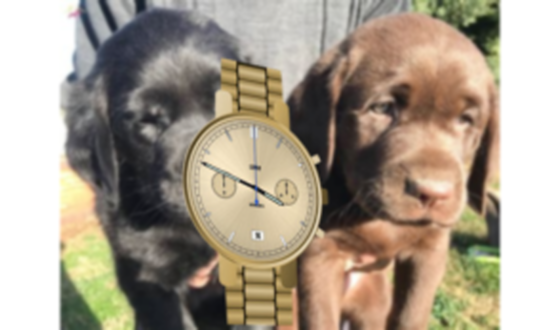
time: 3:48
